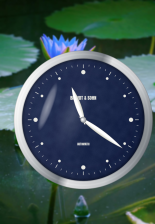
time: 11:21
